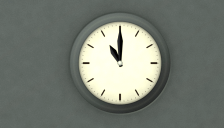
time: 11:00
